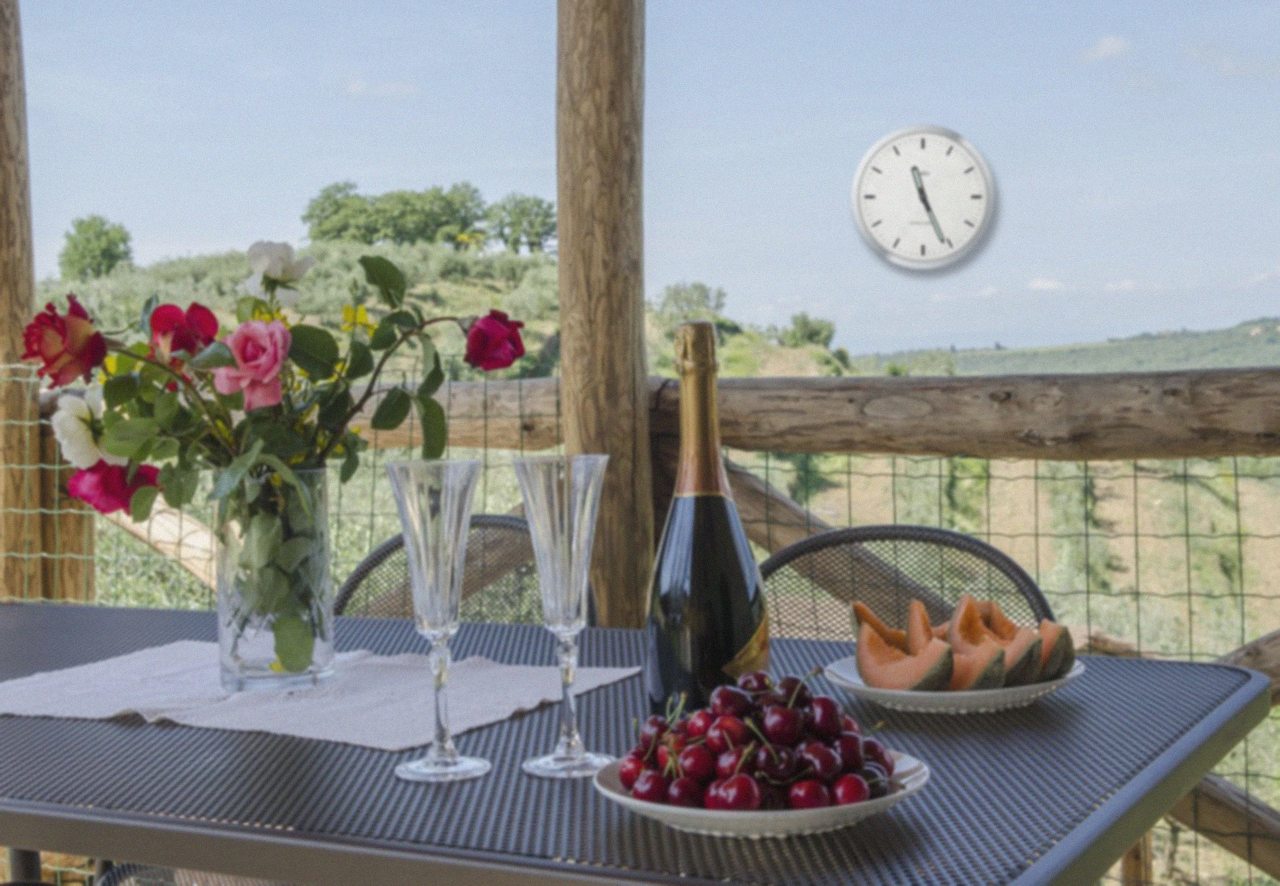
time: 11:26
